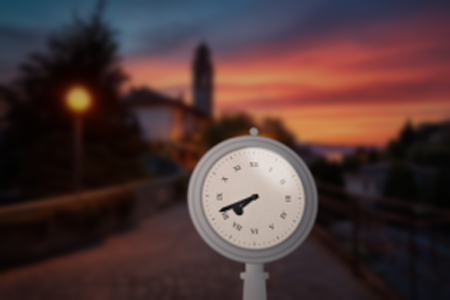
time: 7:41
